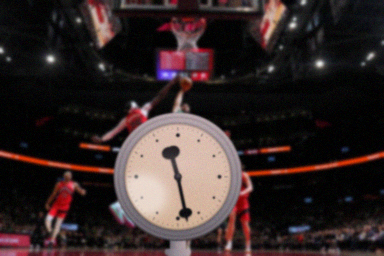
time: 11:28
